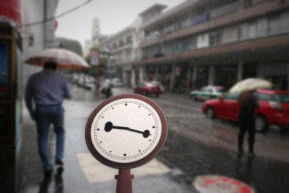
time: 9:18
